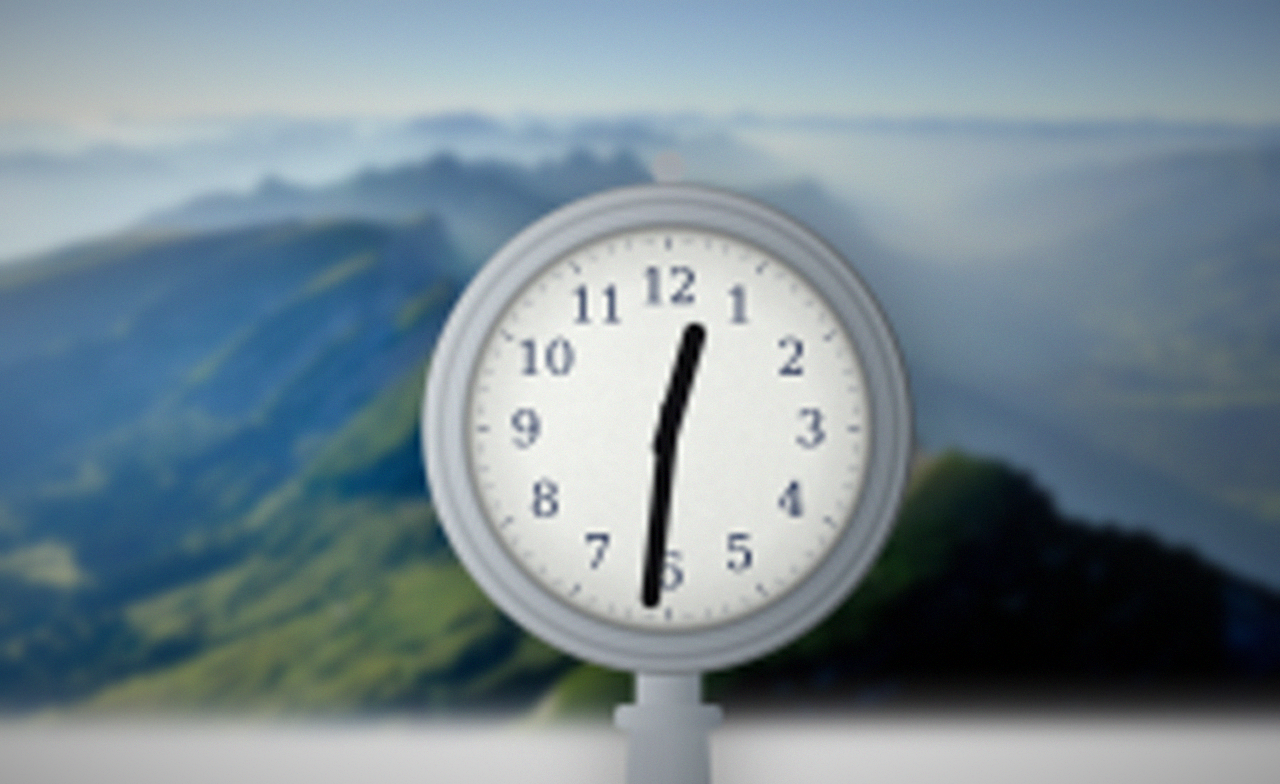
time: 12:31
